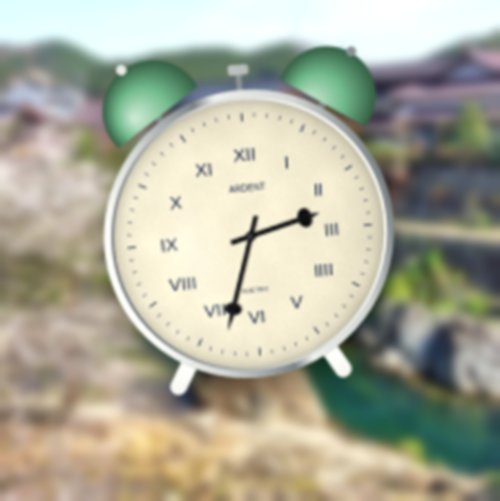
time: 2:33
